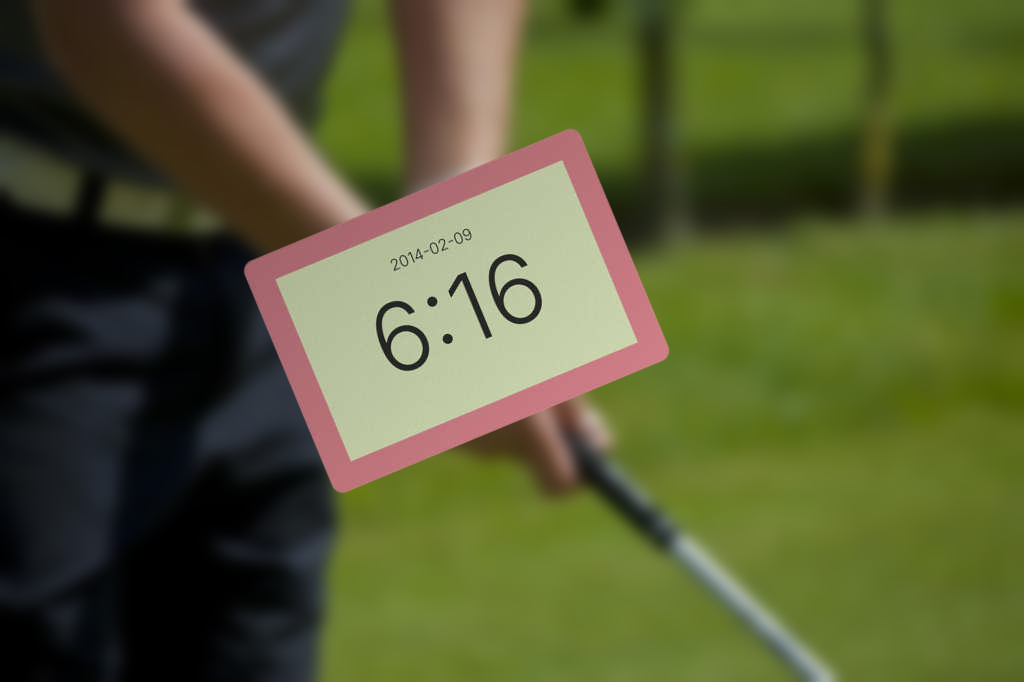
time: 6:16
